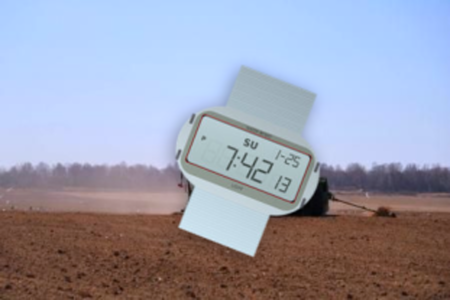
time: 7:42:13
